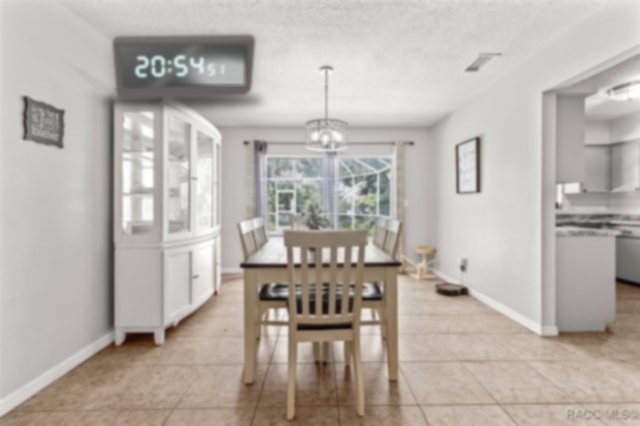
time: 20:54
